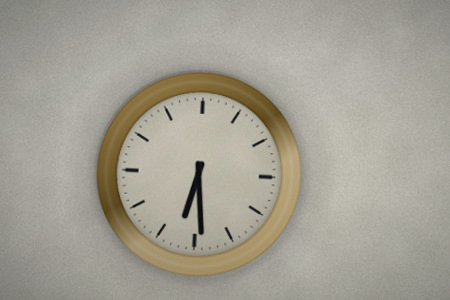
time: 6:29
